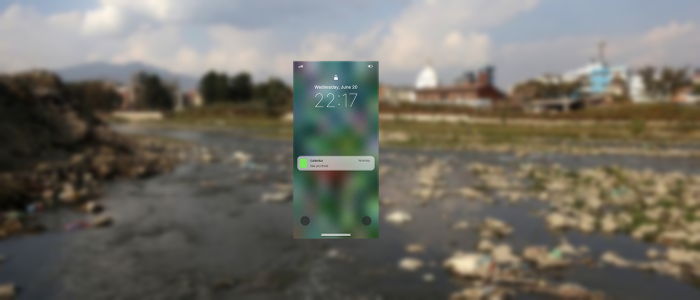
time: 22:17
